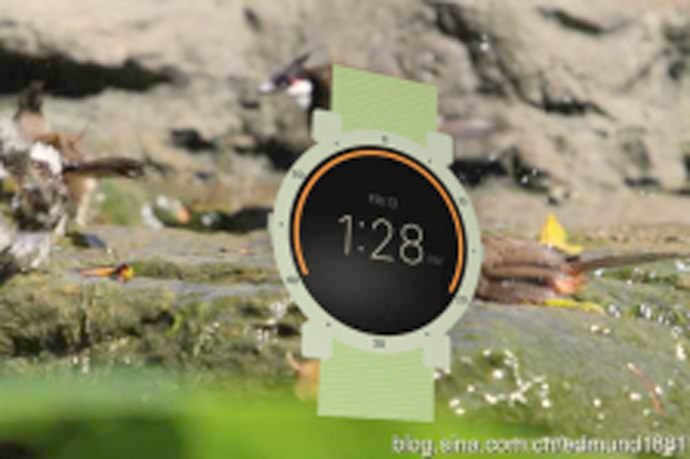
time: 1:28
